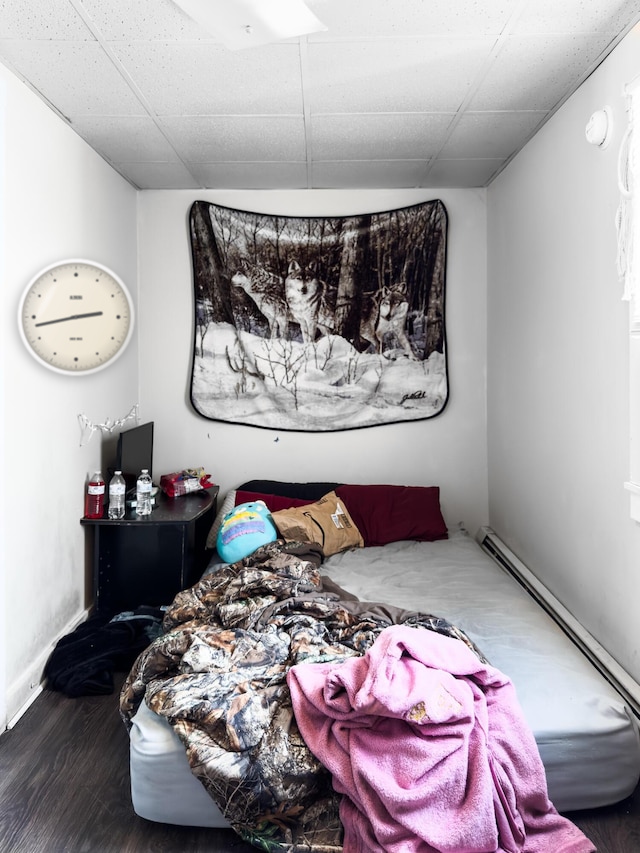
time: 2:43
